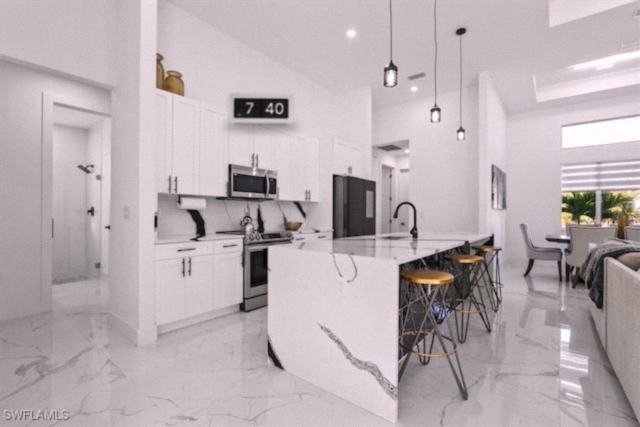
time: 7:40
